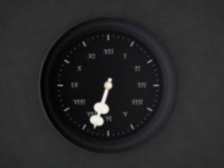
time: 6:33
